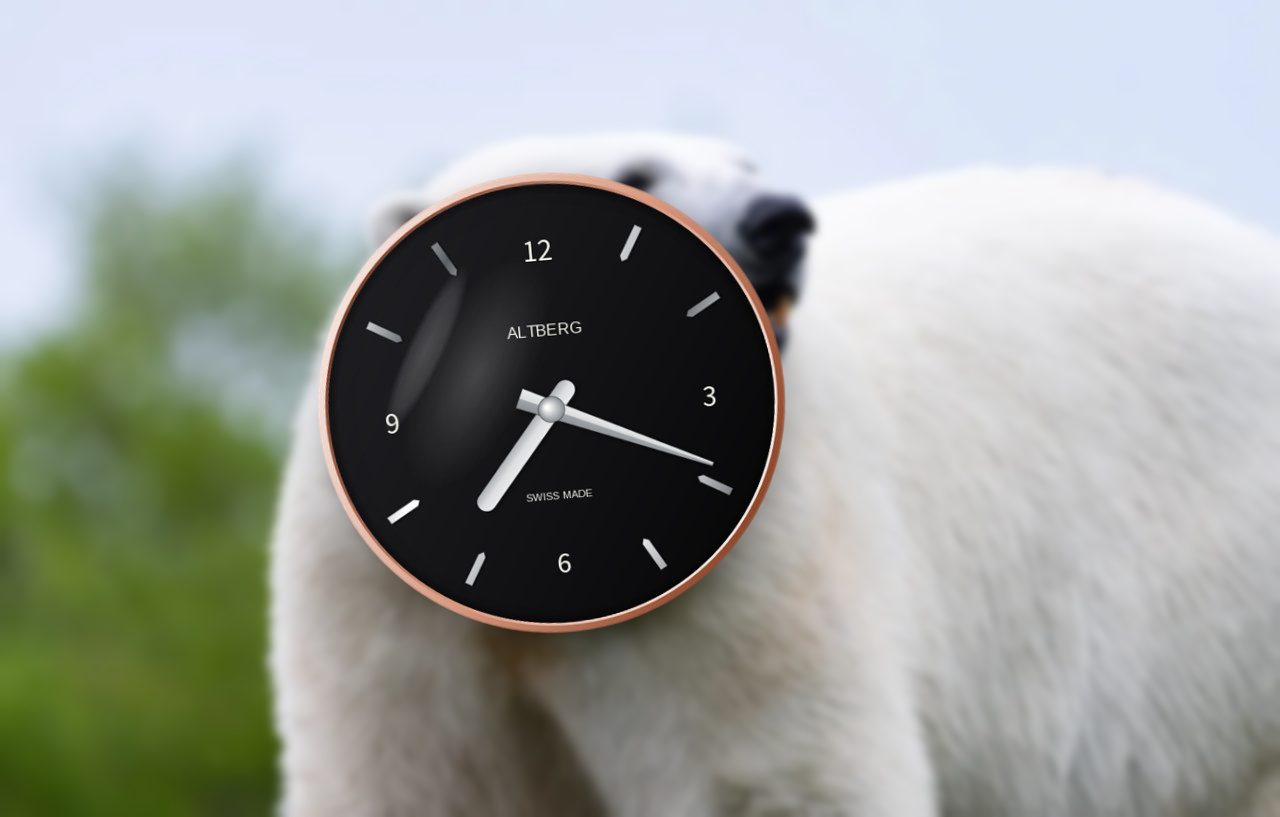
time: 7:19
